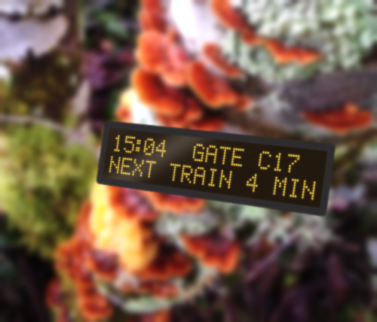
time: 15:04
